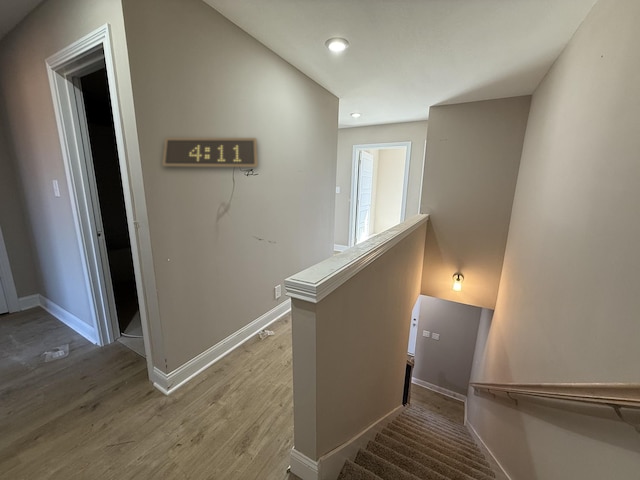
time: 4:11
